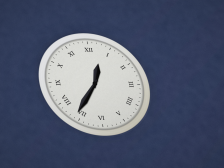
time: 12:36
